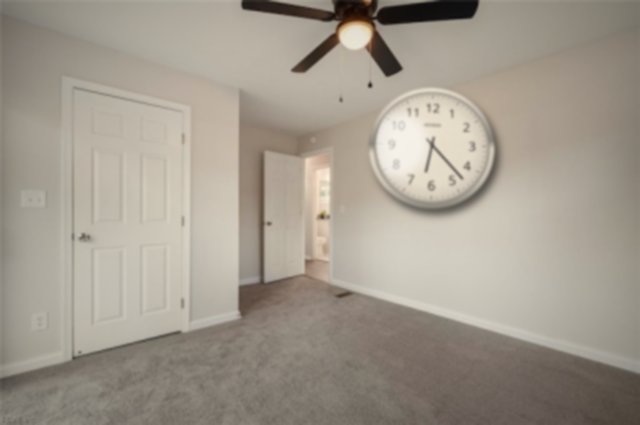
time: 6:23
